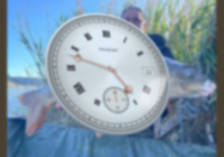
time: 4:48
